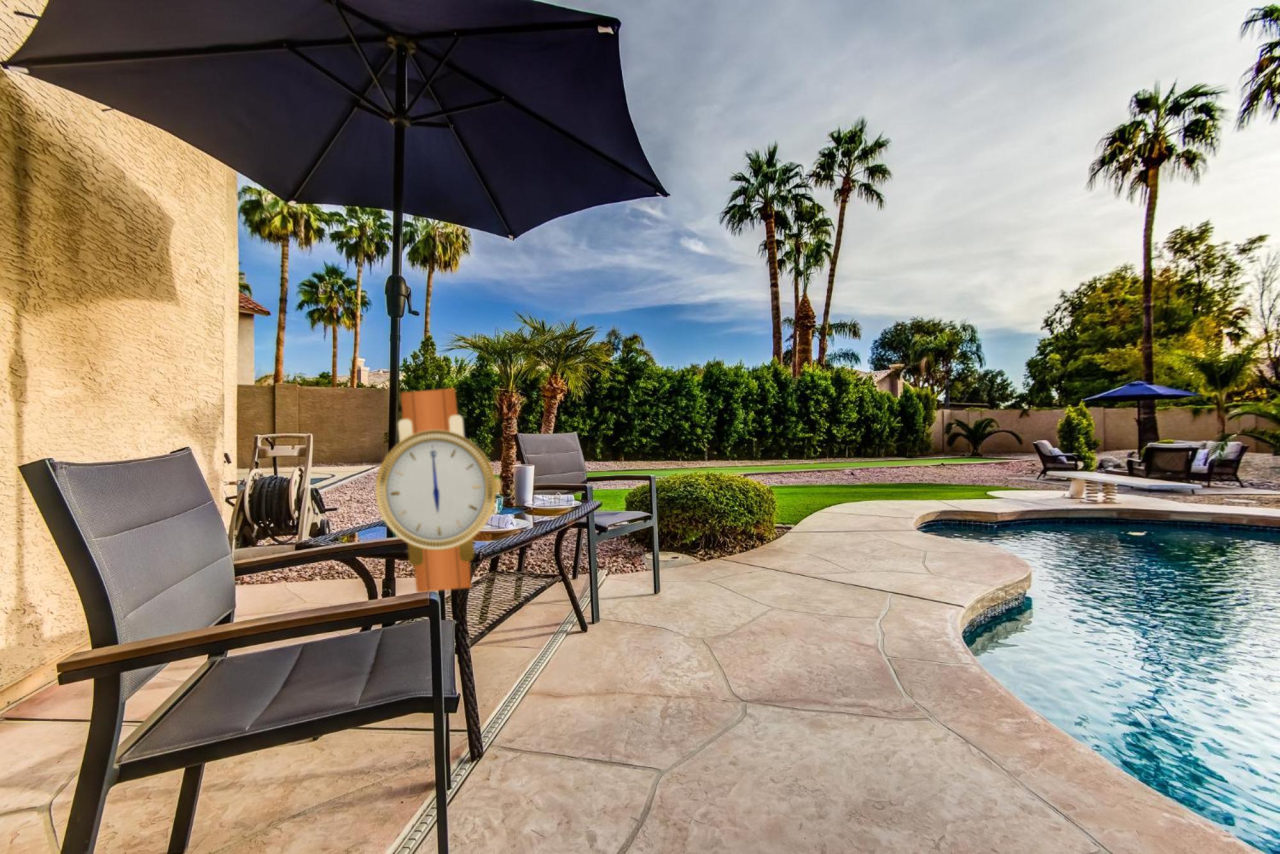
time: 6:00
